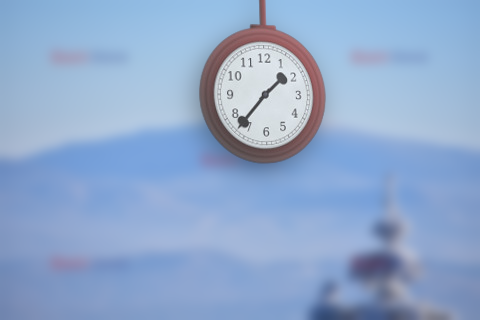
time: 1:37
